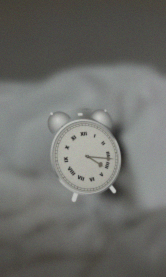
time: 4:17
